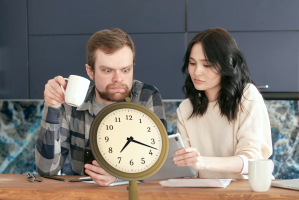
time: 7:18
